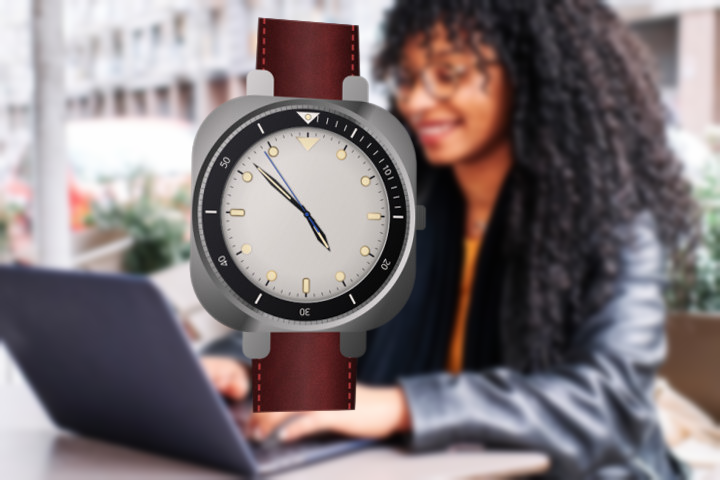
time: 4:51:54
